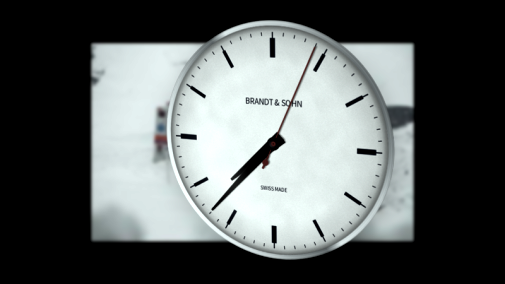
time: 7:37:04
